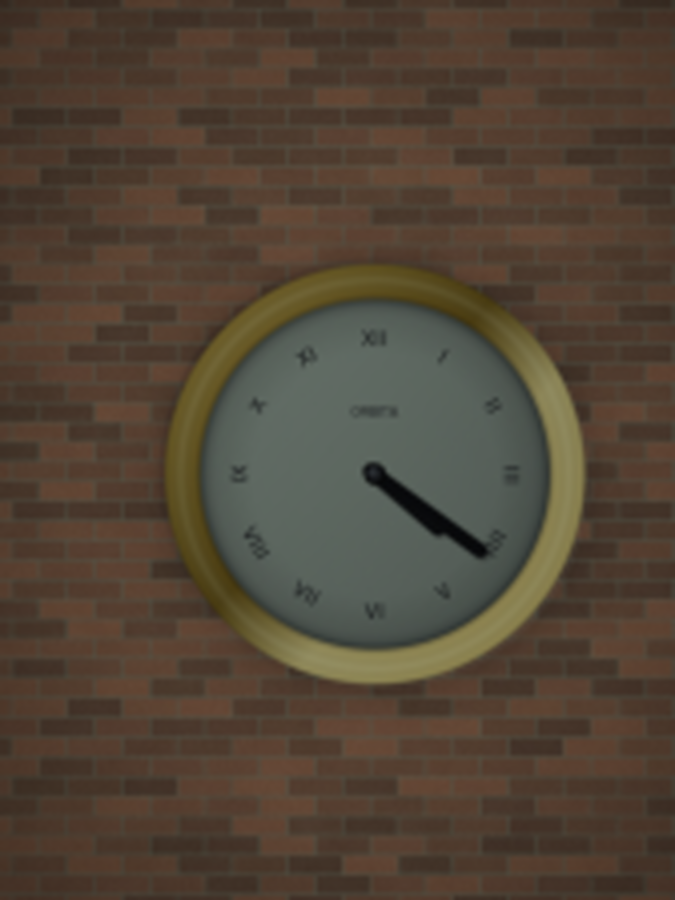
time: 4:21
